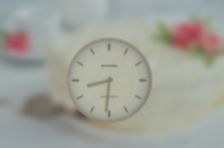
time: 8:31
